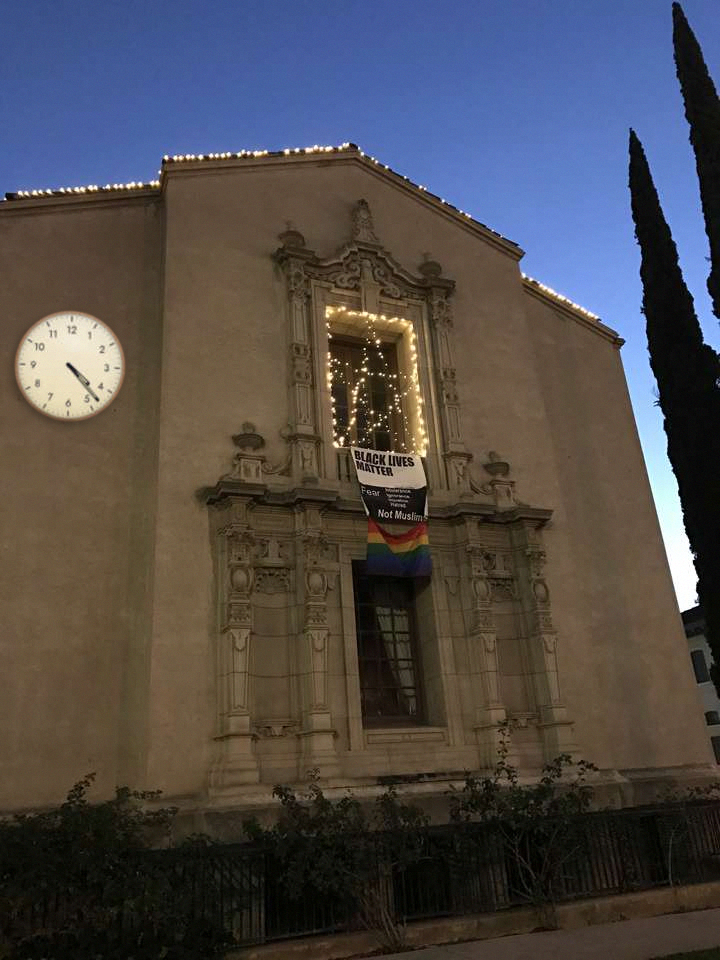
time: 4:23
